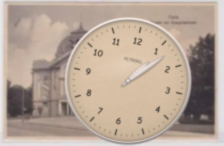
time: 1:07
